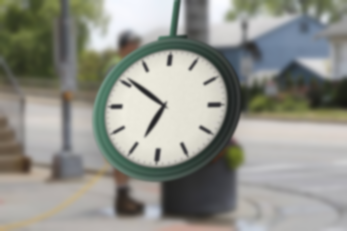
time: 6:51
